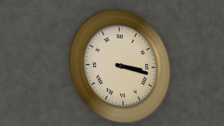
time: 3:17
